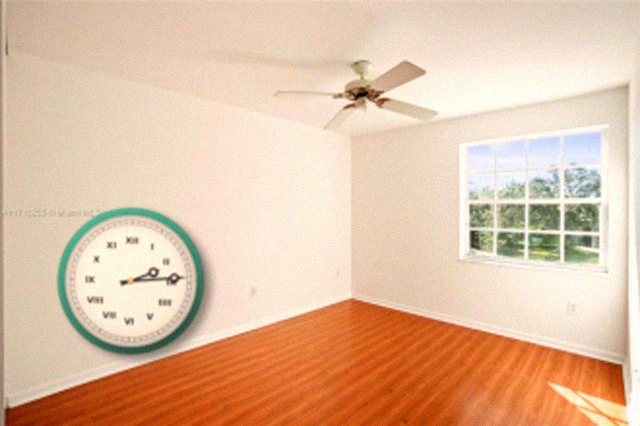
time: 2:14
